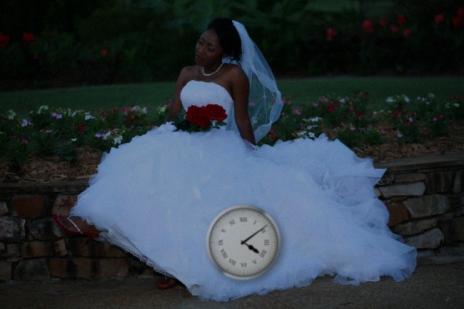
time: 4:09
